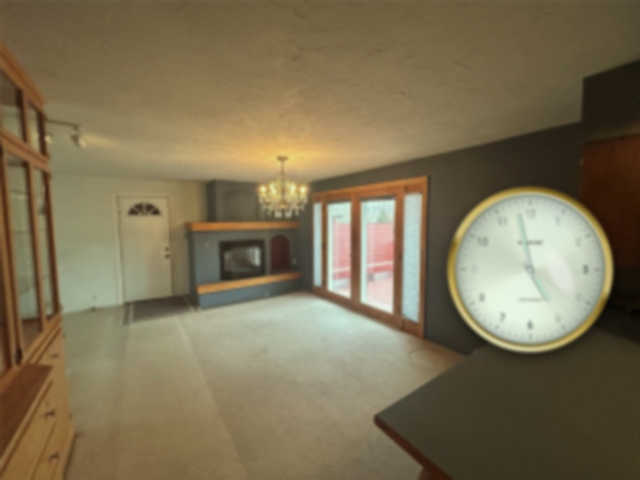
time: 4:58
